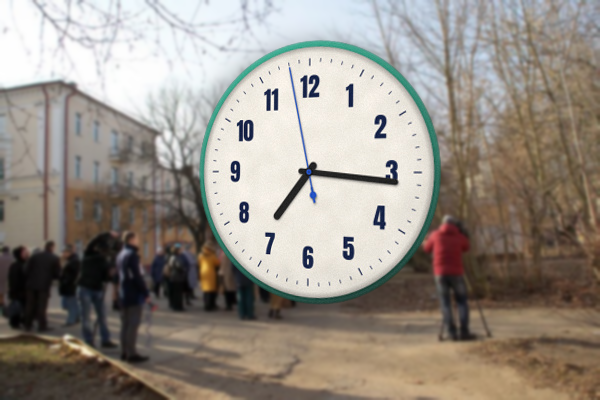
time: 7:15:58
